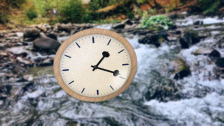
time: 1:19
